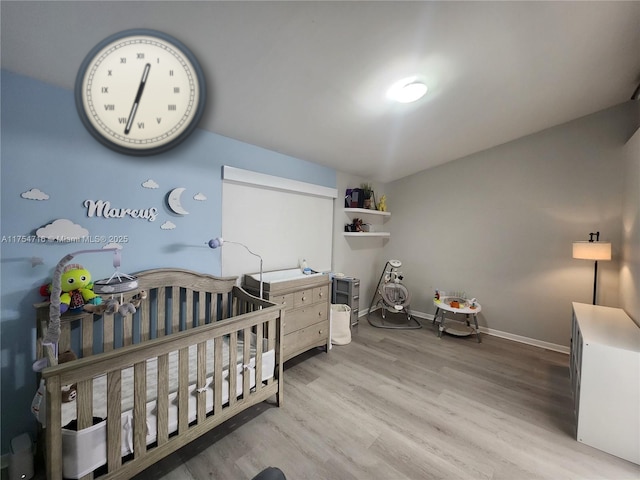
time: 12:33
